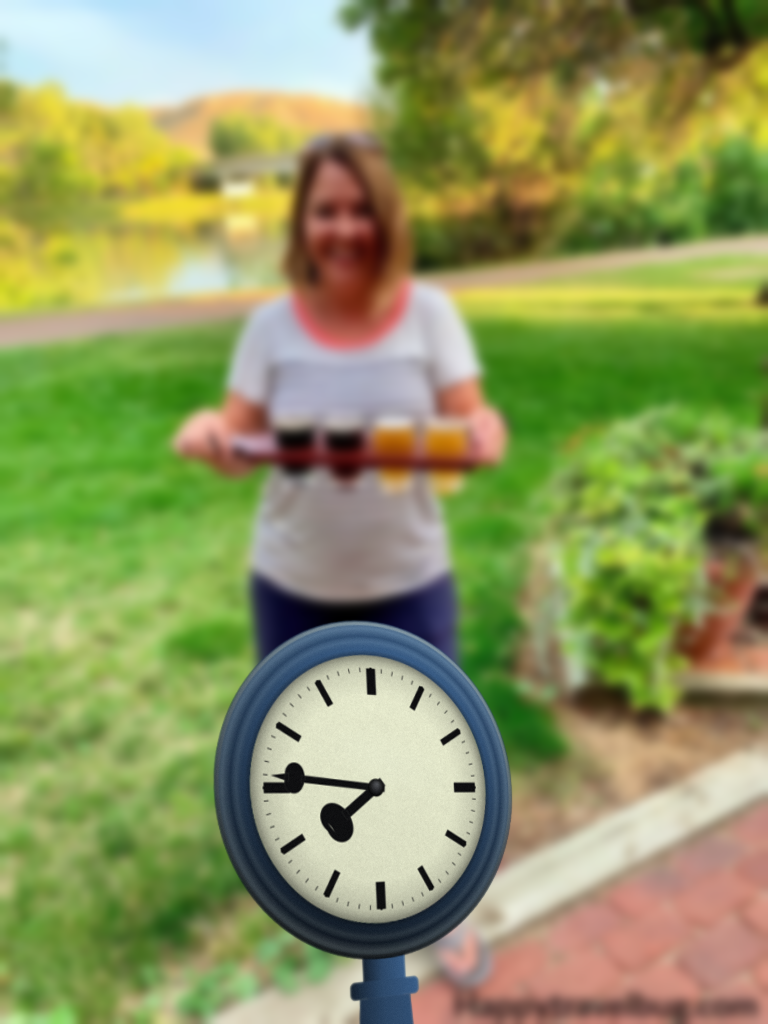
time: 7:46
